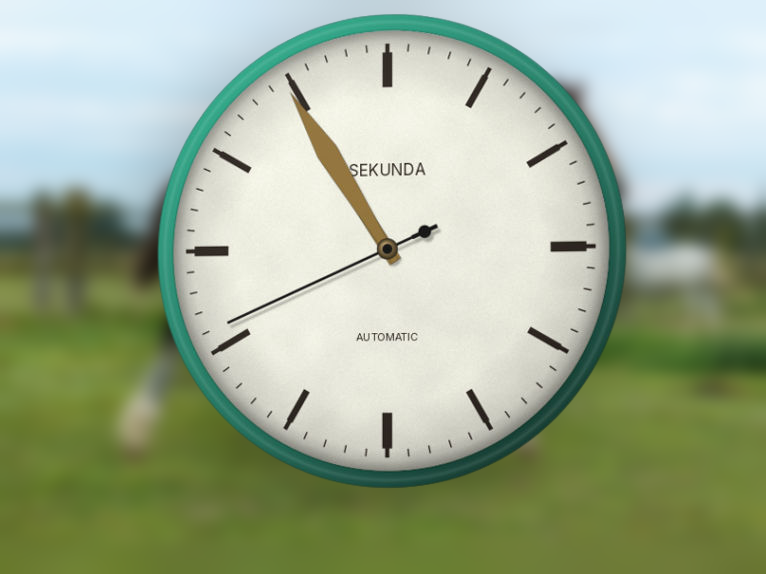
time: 10:54:41
